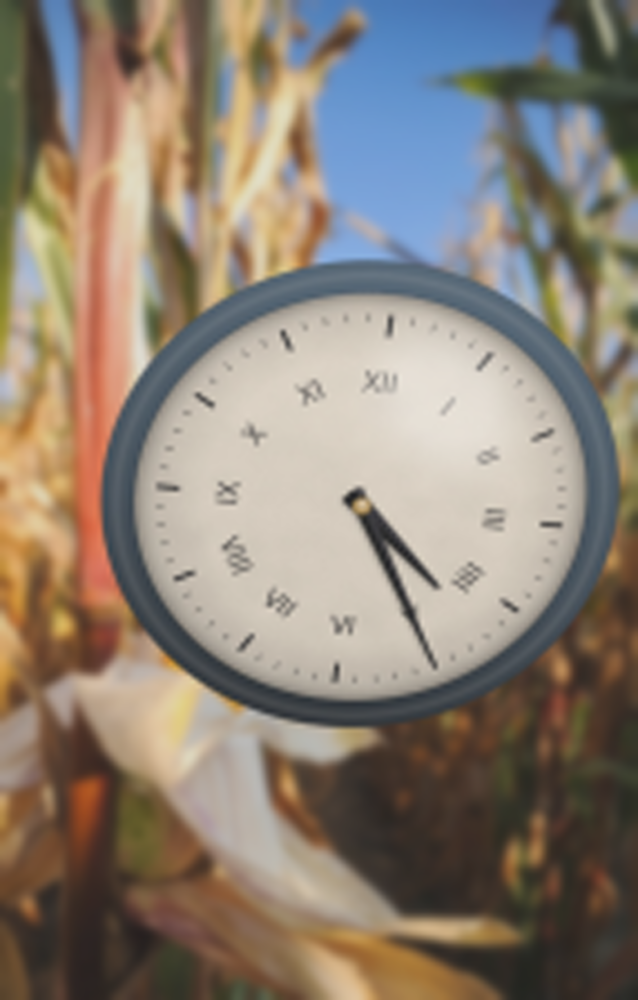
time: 4:25
